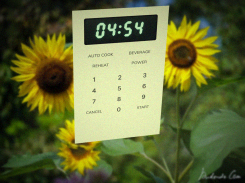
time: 4:54
